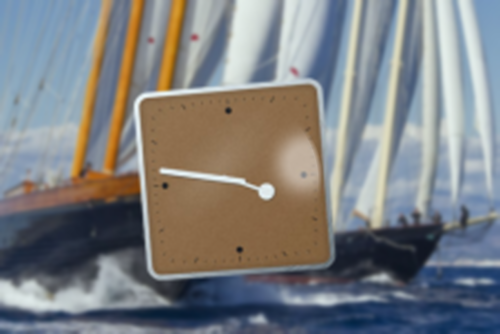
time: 3:47
